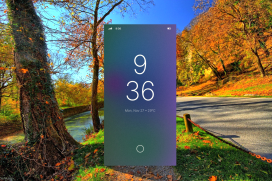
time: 9:36
